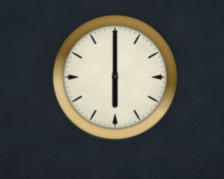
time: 6:00
